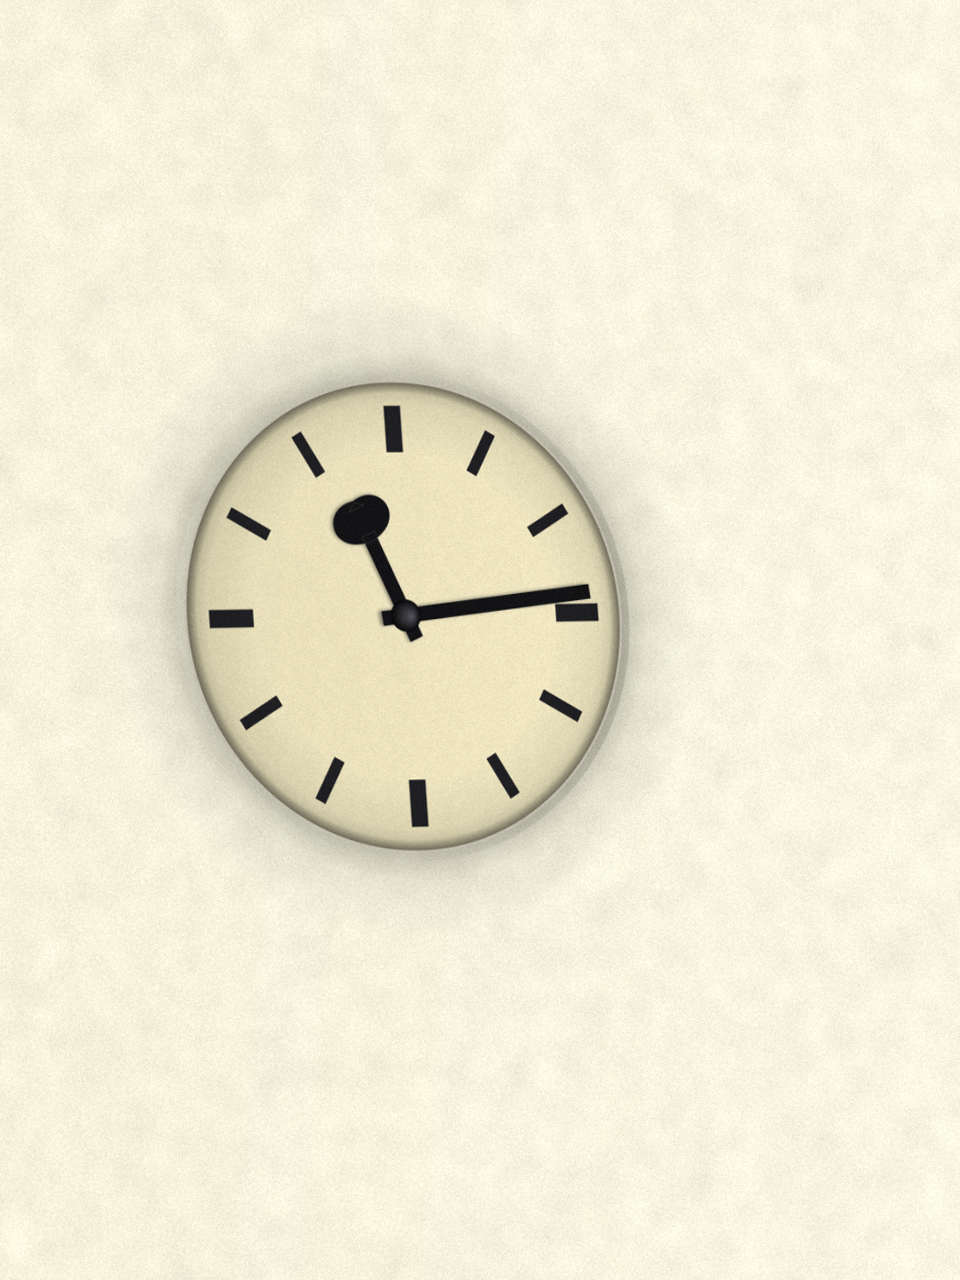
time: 11:14
